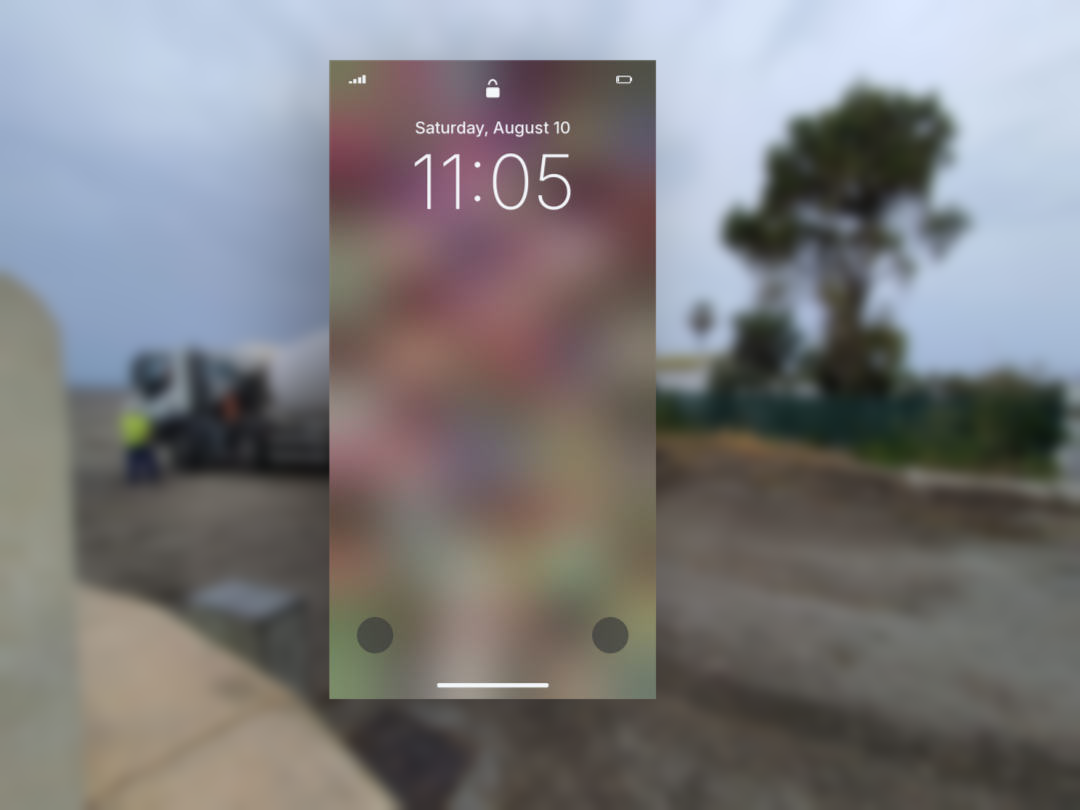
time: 11:05
